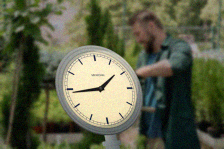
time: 1:44
